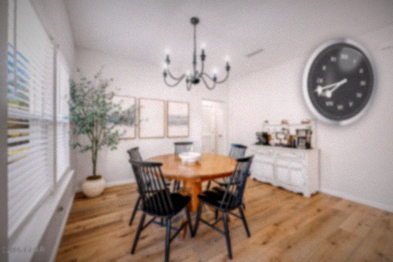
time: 7:42
